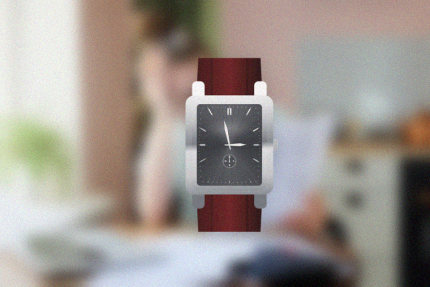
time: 2:58
